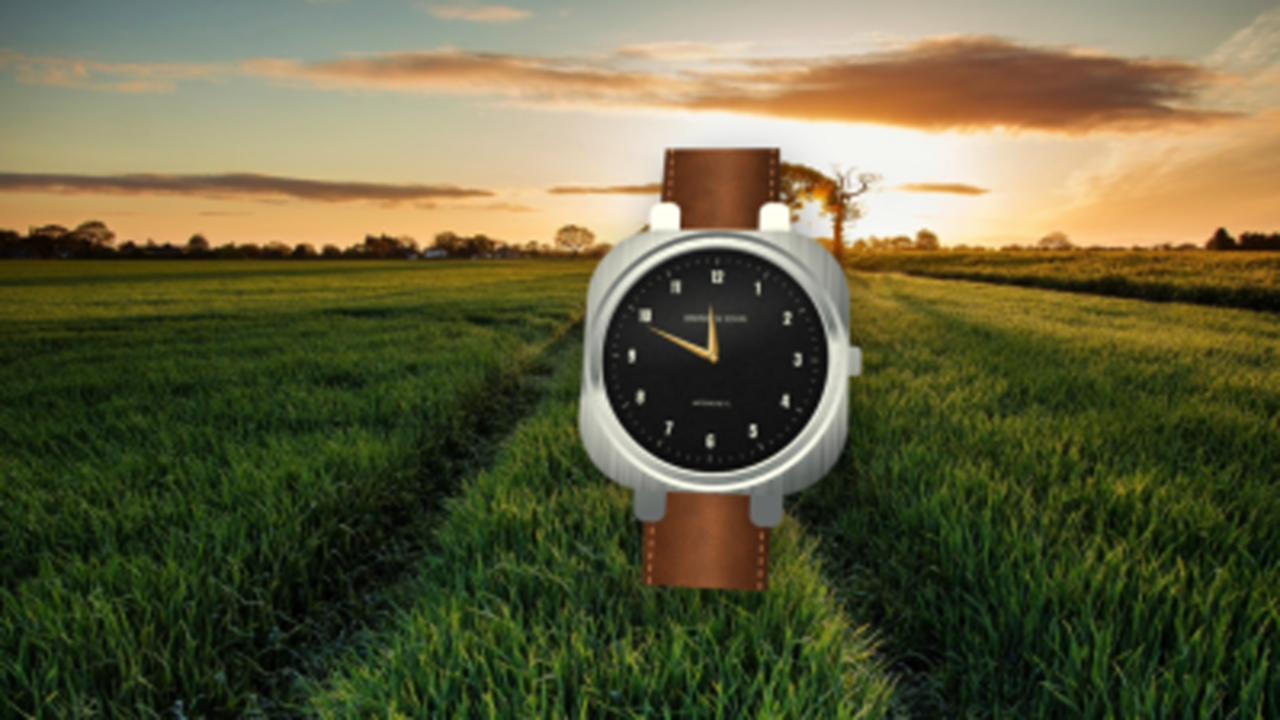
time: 11:49
